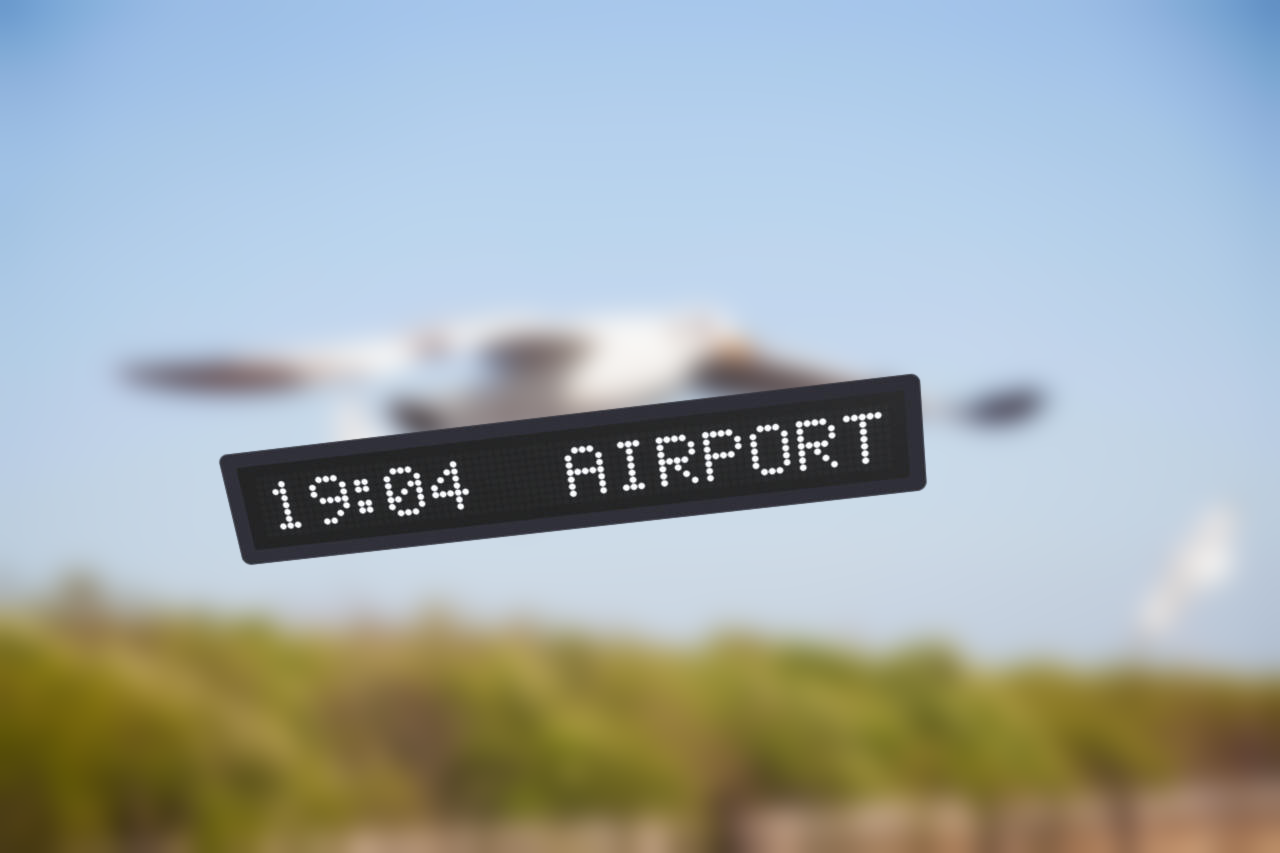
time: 19:04
